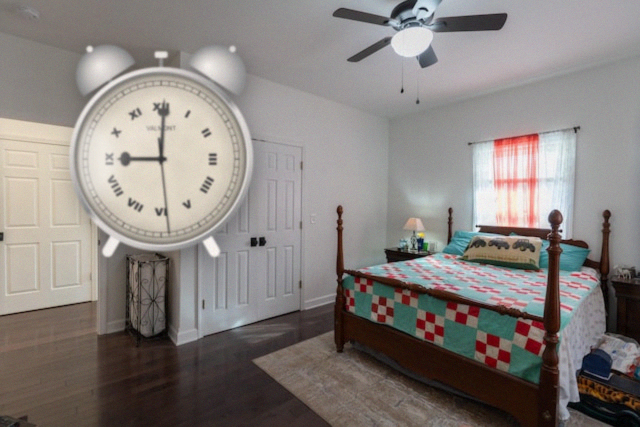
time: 9:00:29
